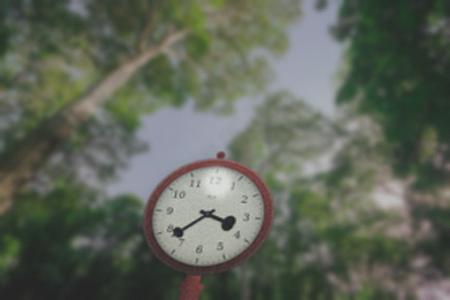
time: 3:38
